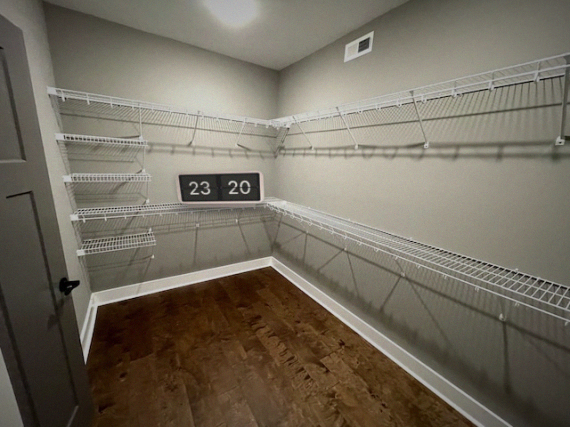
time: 23:20
